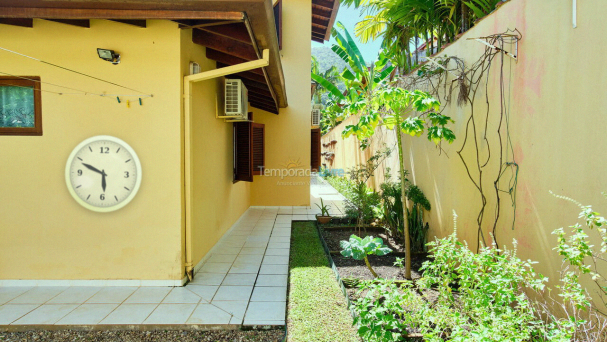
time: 5:49
